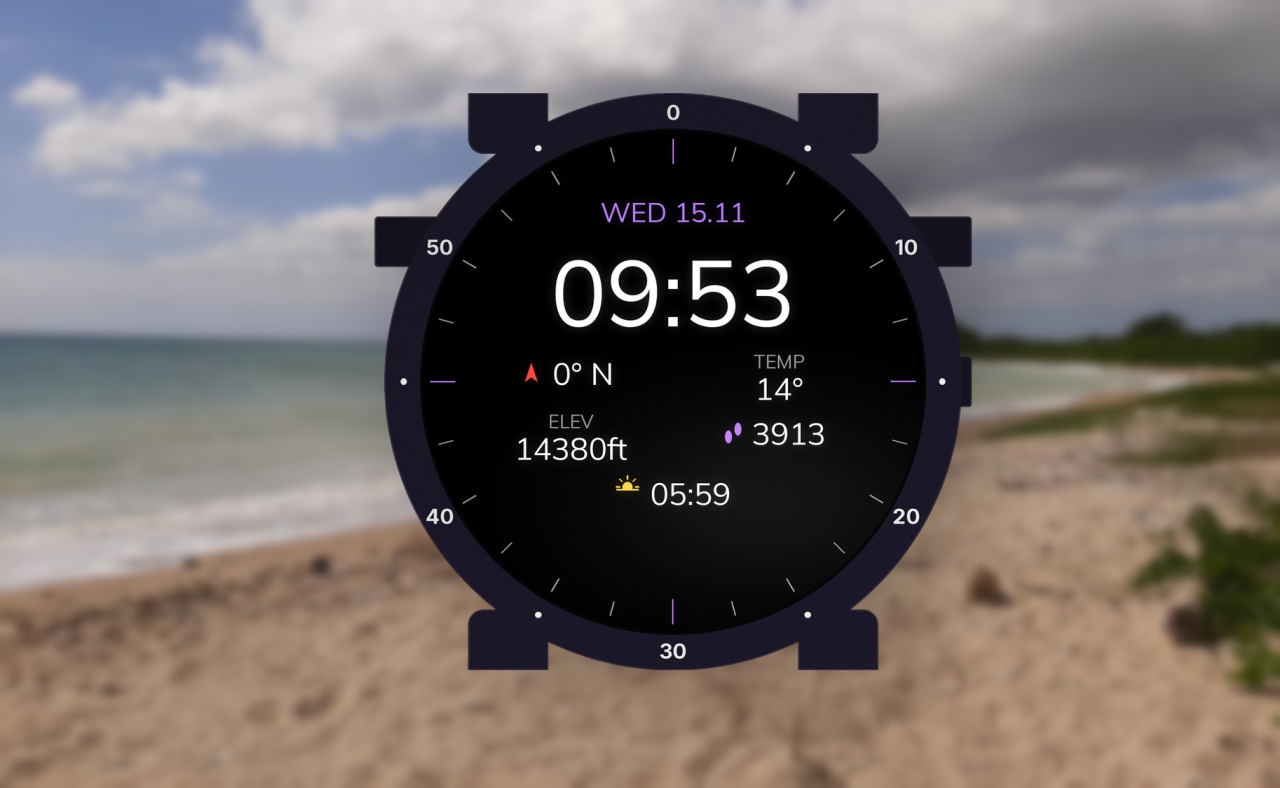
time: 9:53
